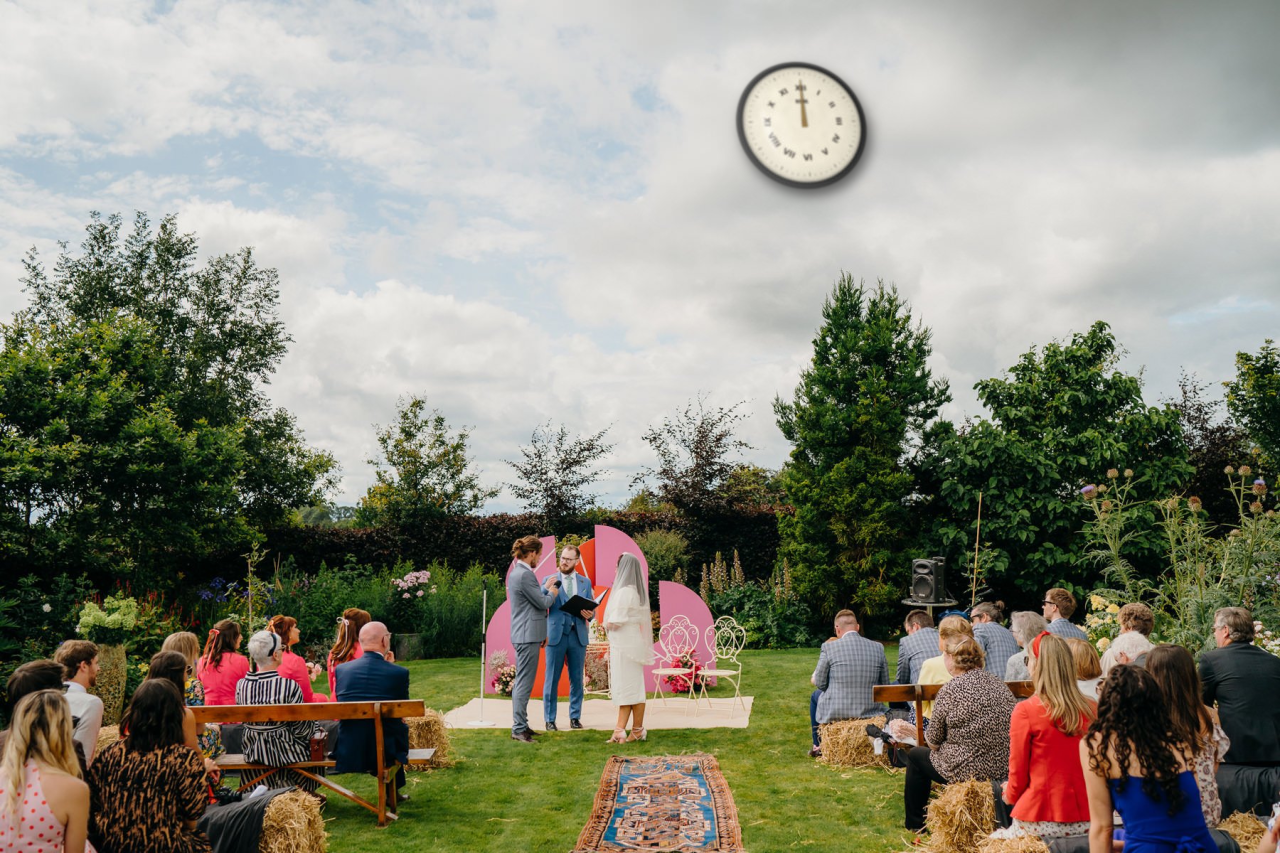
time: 12:00
